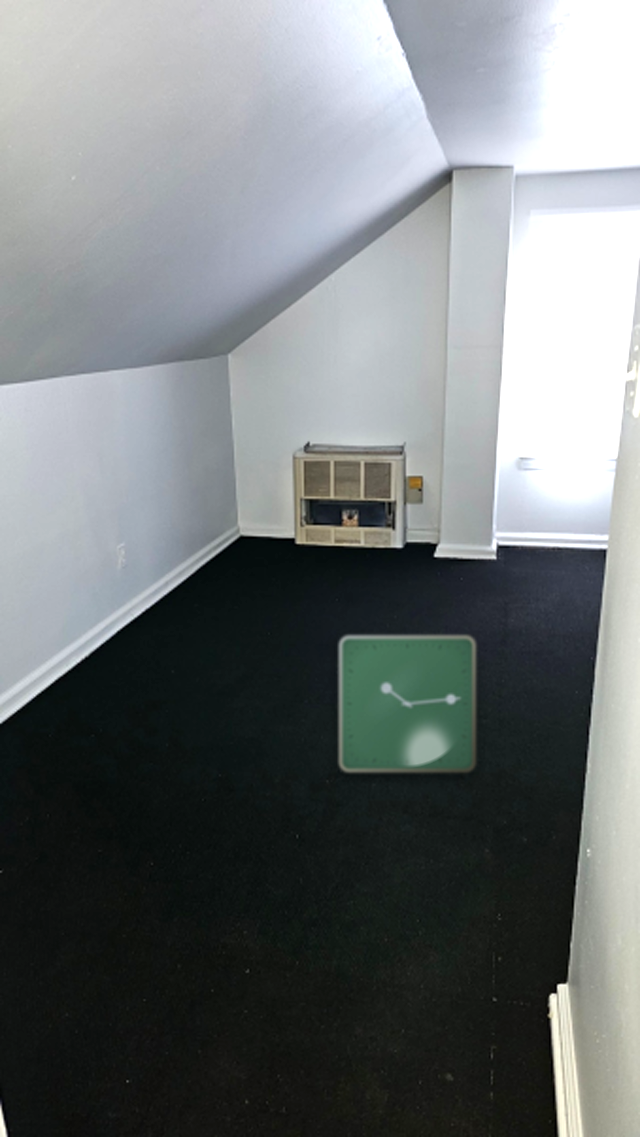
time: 10:14
